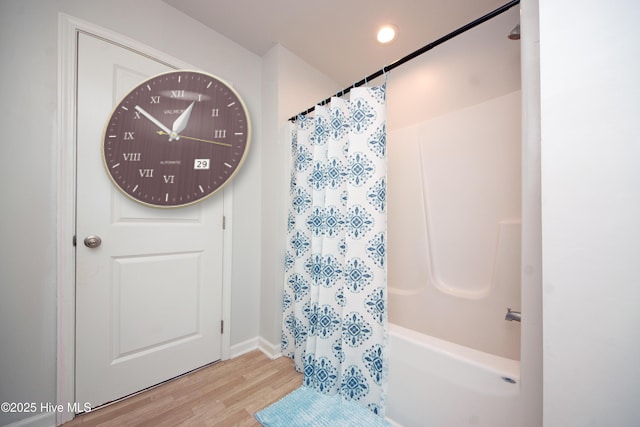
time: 12:51:17
